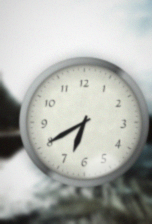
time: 6:40
